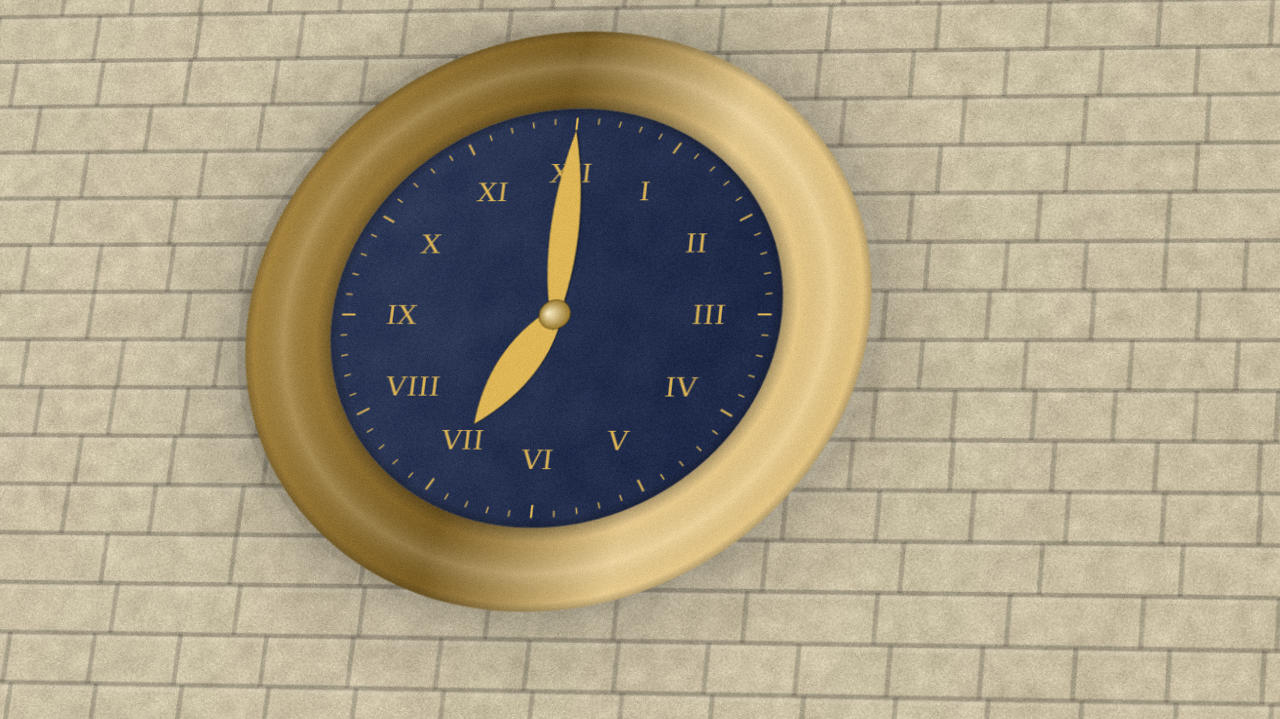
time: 7:00
